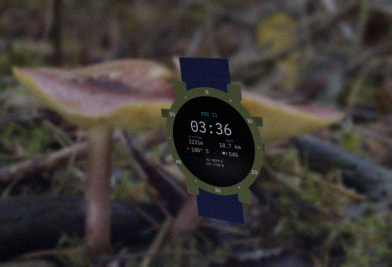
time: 3:36
